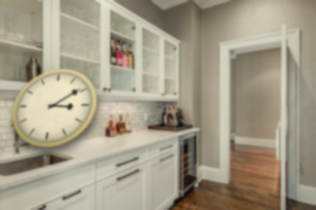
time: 3:09
